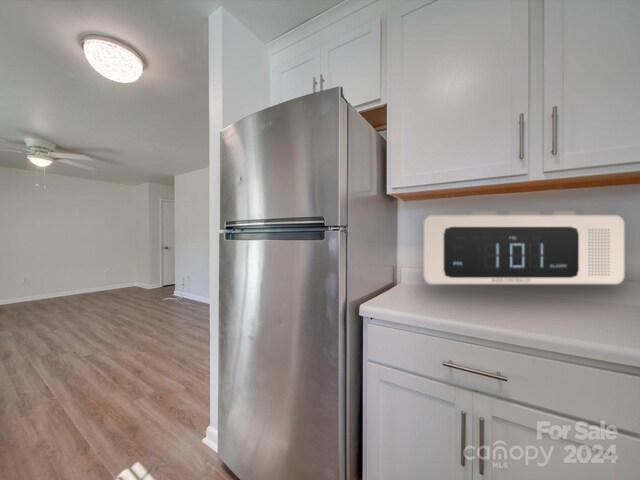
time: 1:01
